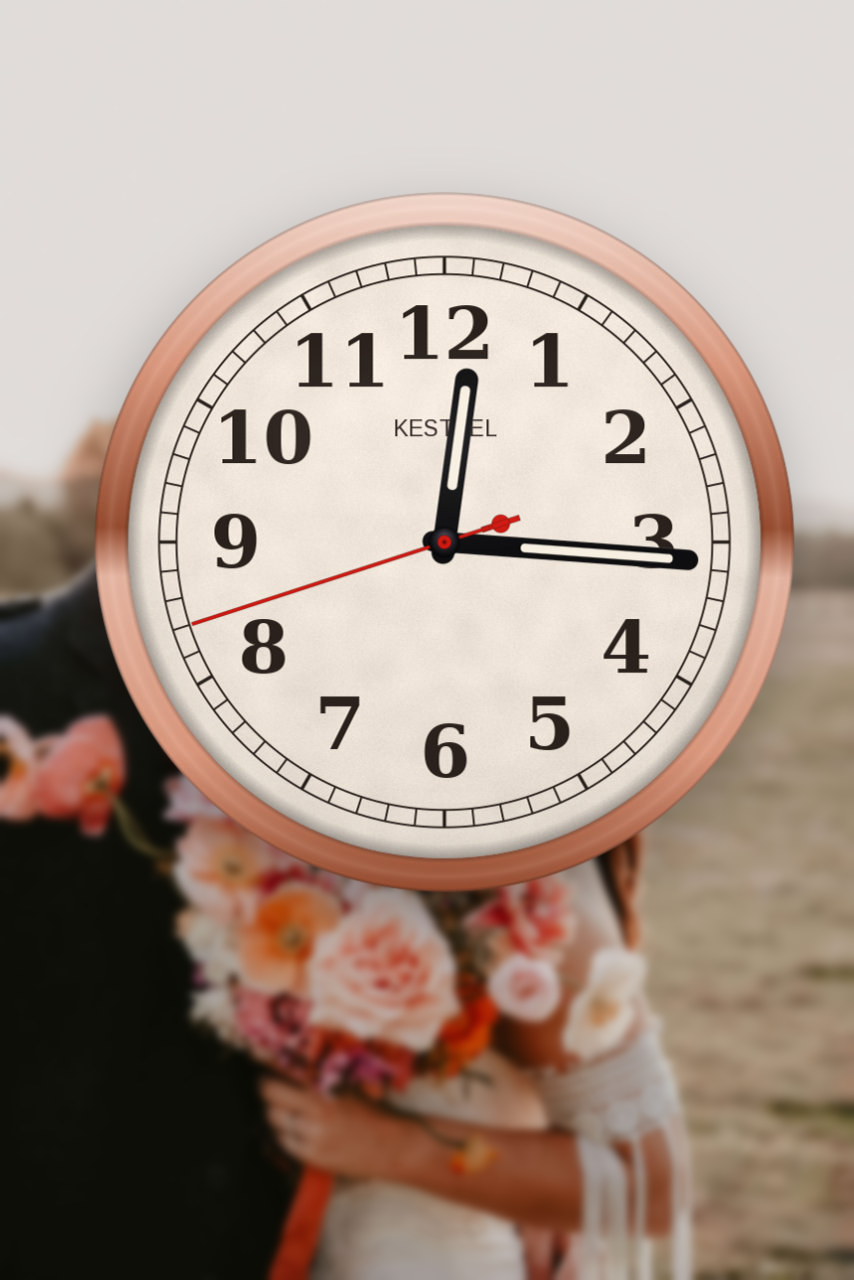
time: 12:15:42
